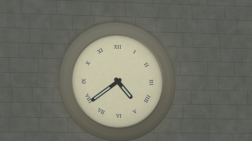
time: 4:39
